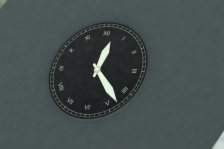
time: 12:23
